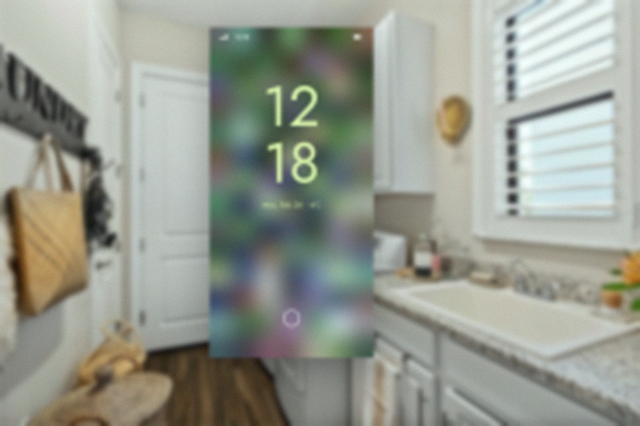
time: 12:18
